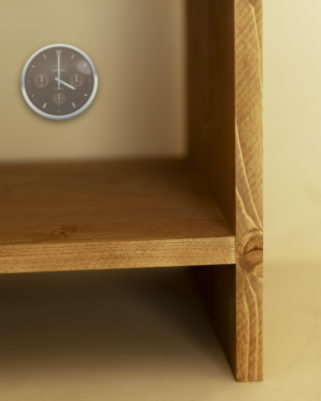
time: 4:00
